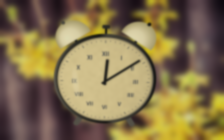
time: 12:09
